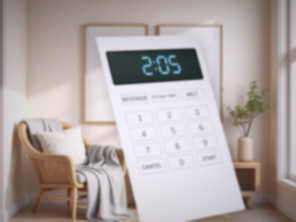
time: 2:05
